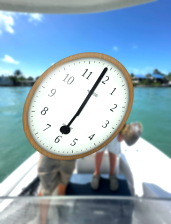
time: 5:59
